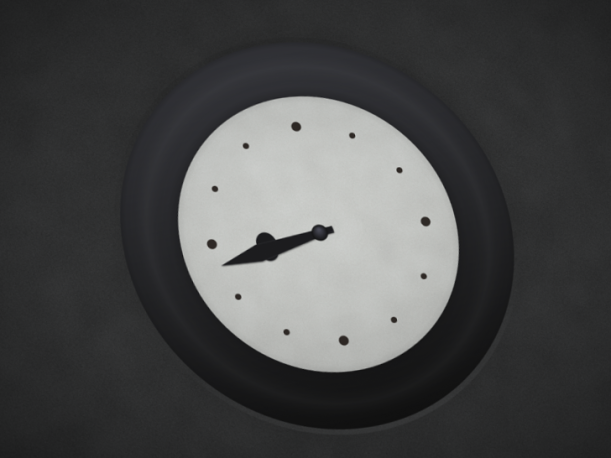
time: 8:43
